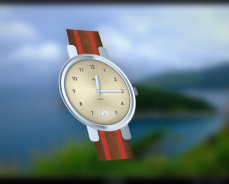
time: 12:15
